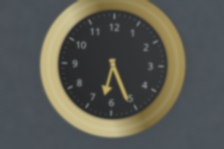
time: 6:26
